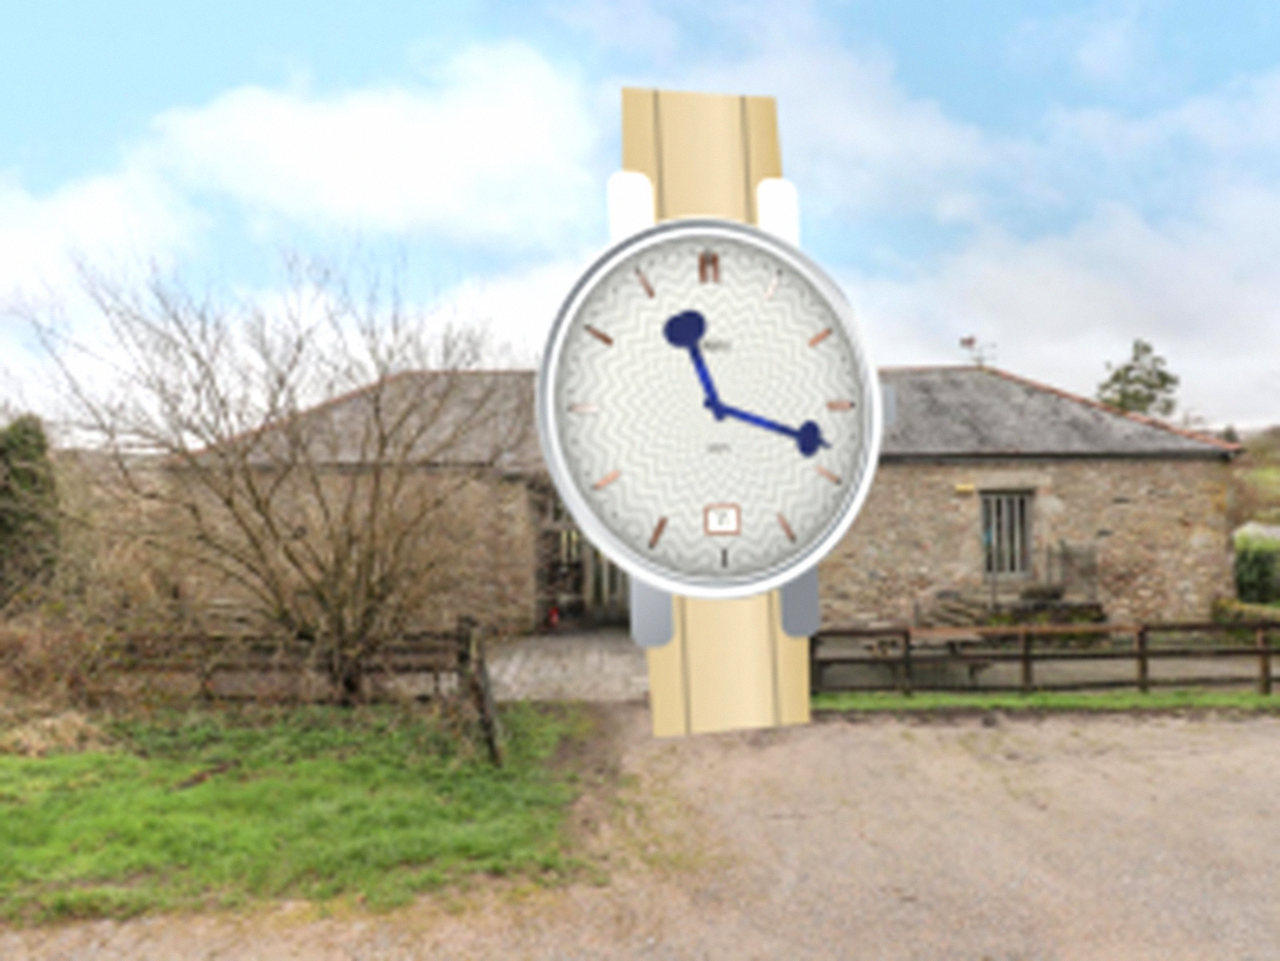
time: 11:18
